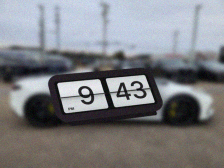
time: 9:43
